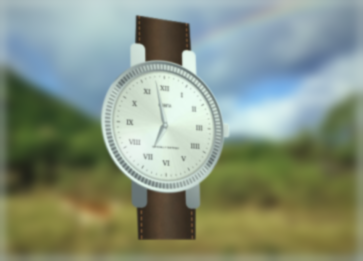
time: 6:58
